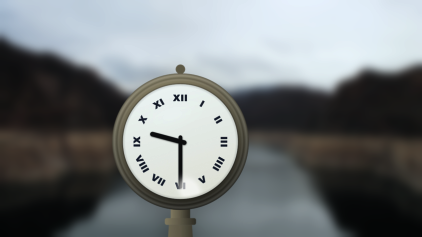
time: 9:30
